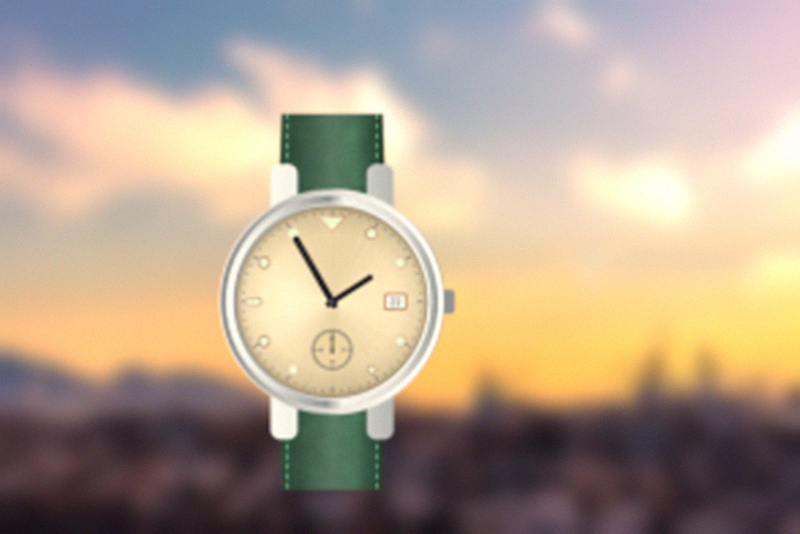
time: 1:55
